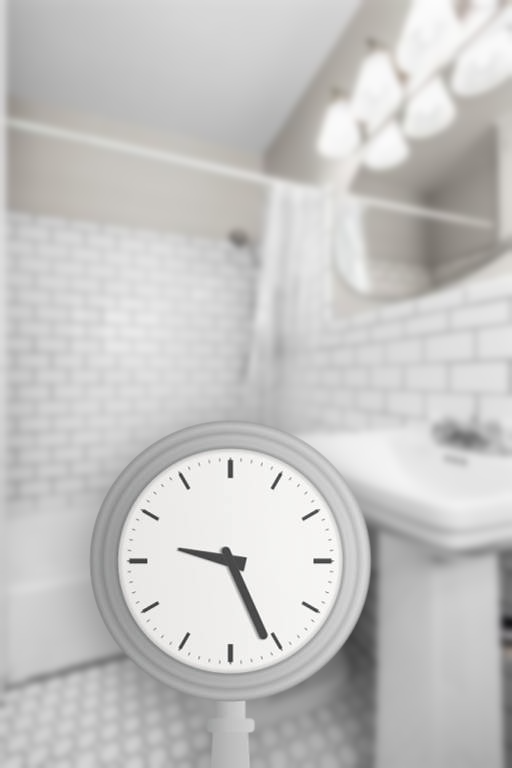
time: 9:26
